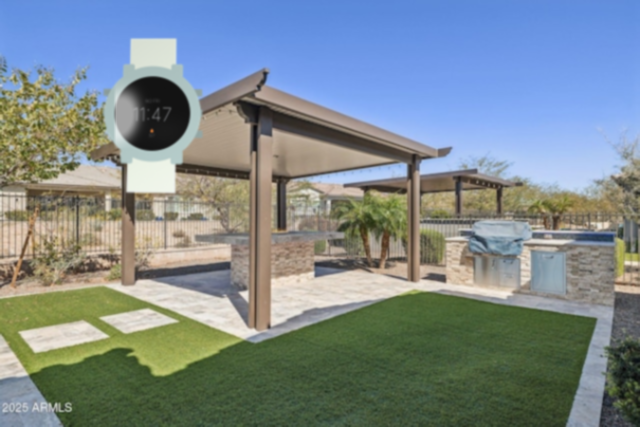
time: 11:47
